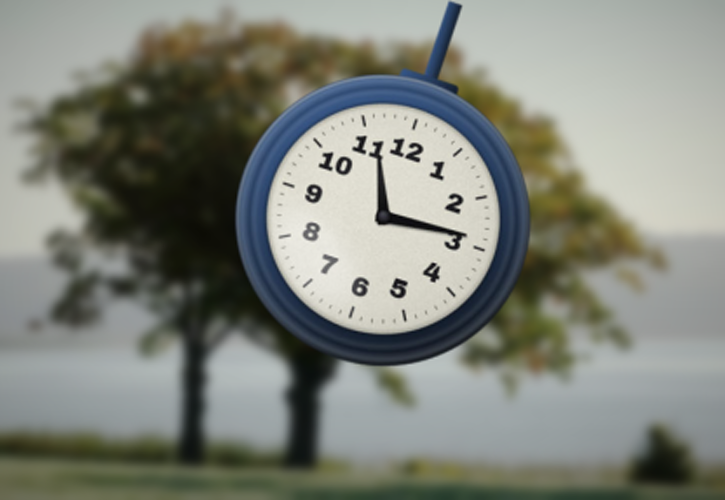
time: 11:14
